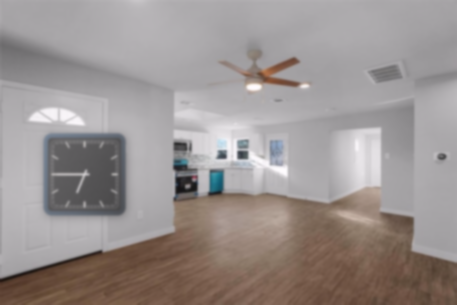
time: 6:45
